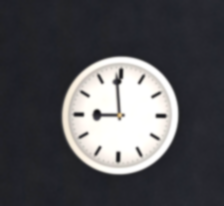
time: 8:59
